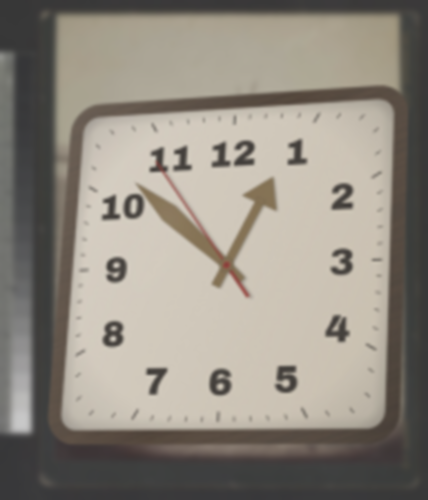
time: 12:51:54
